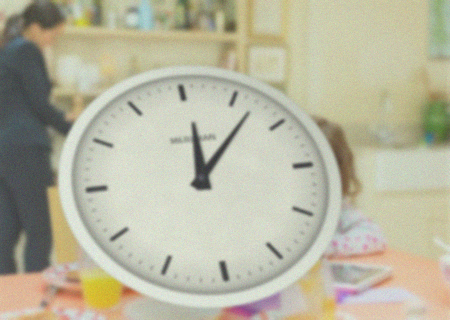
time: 12:07
